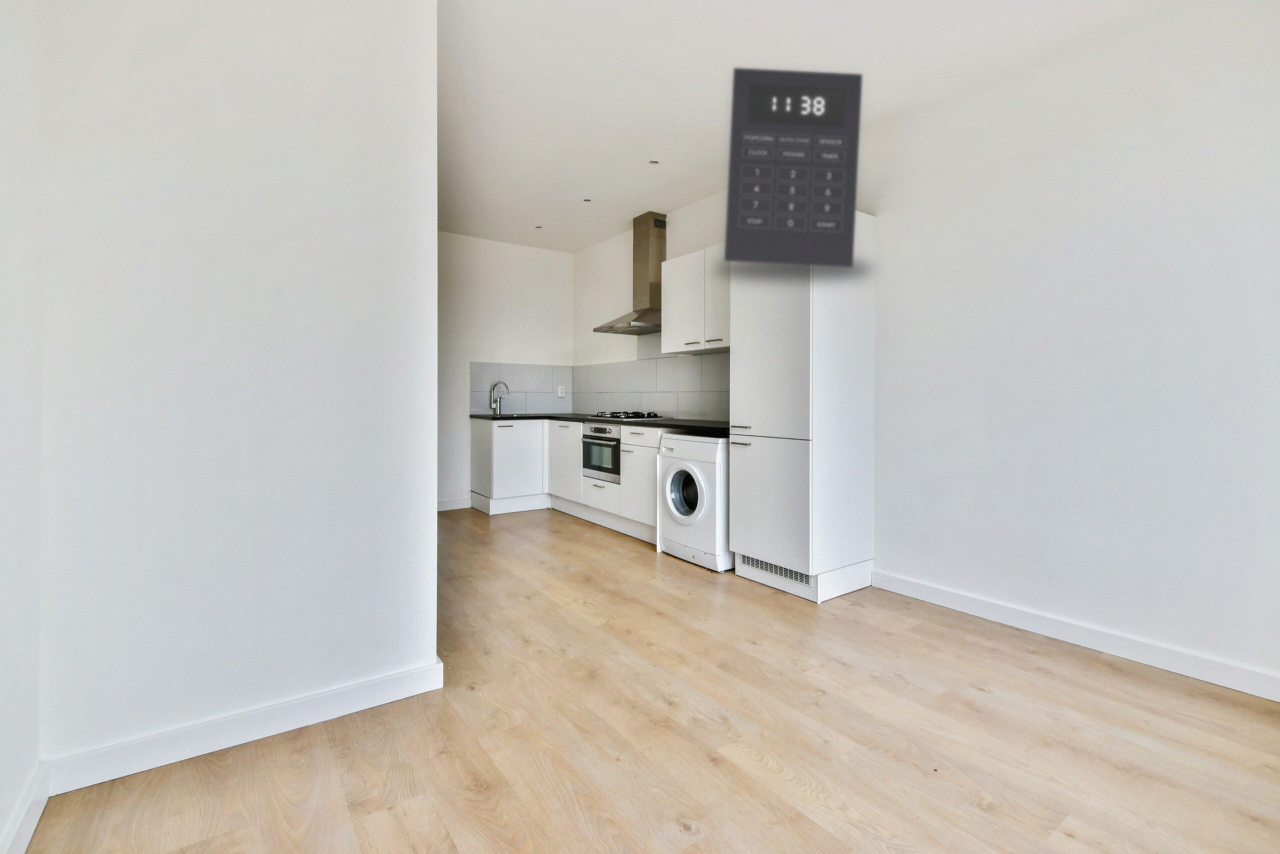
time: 11:38
